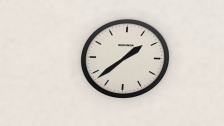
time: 1:38
